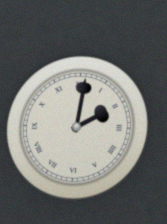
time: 2:01
